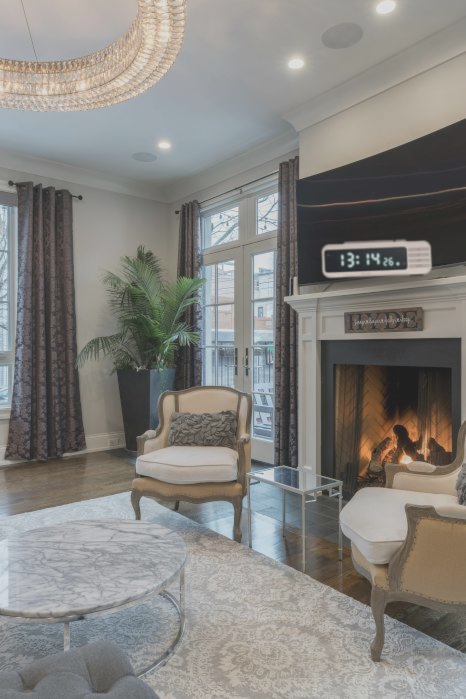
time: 13:14
